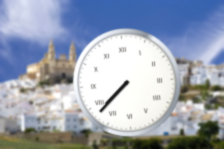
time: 7:38
